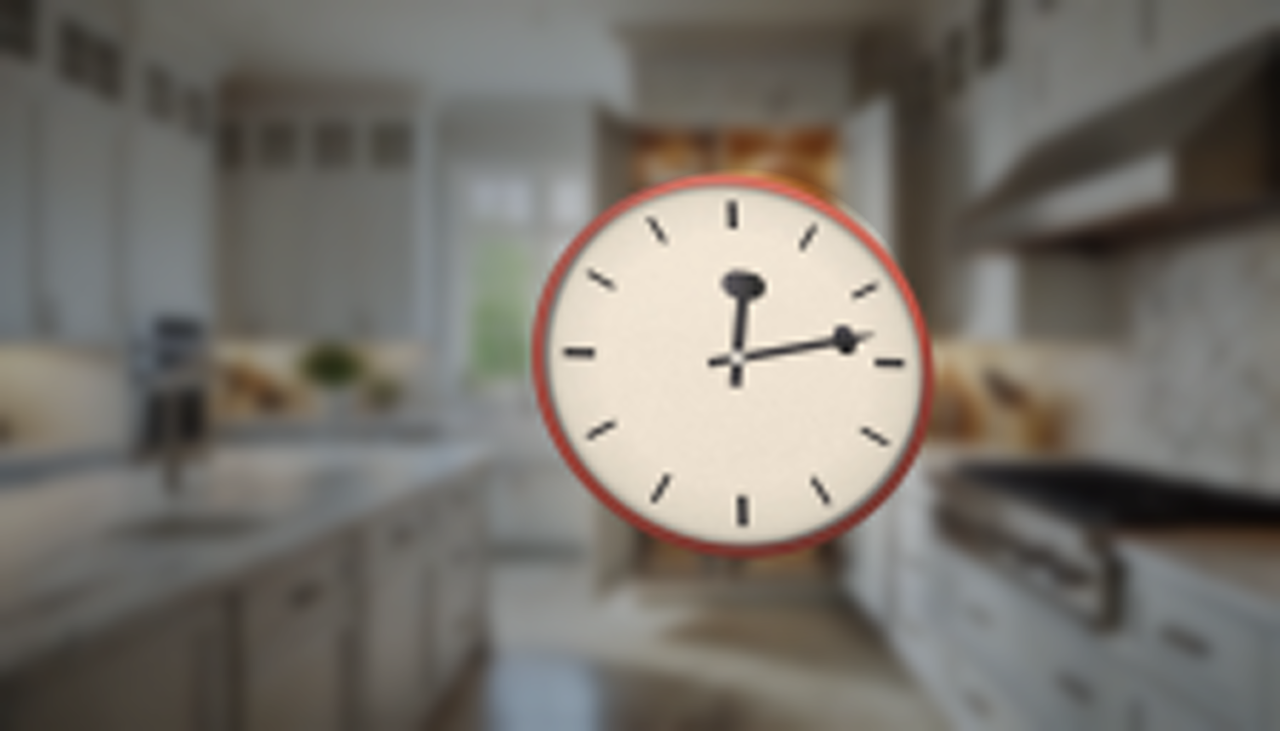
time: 12:13
